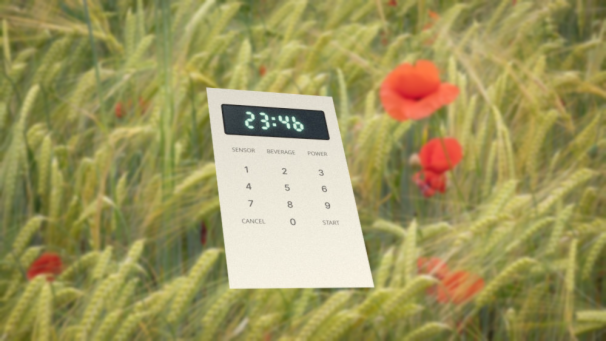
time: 23:46
